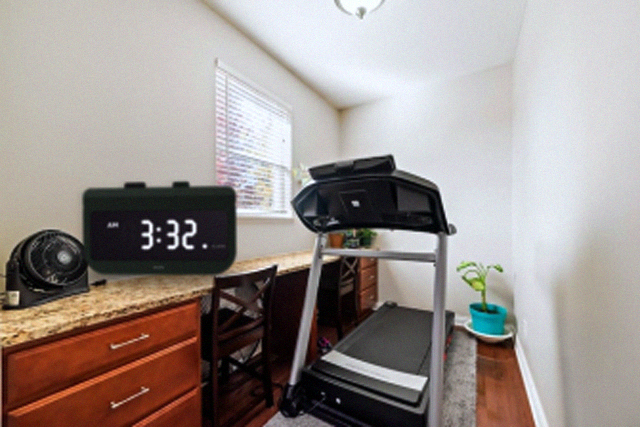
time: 3:32
